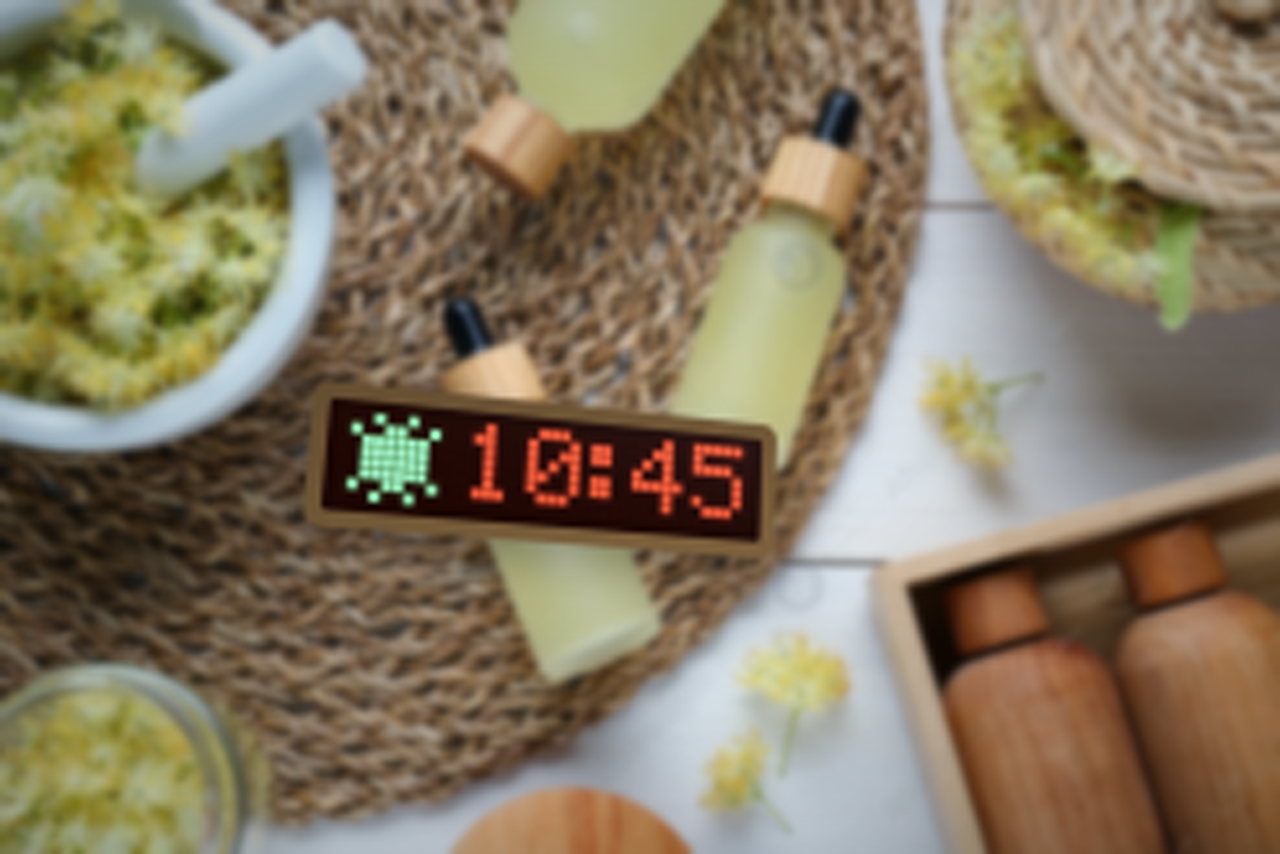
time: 10:45
